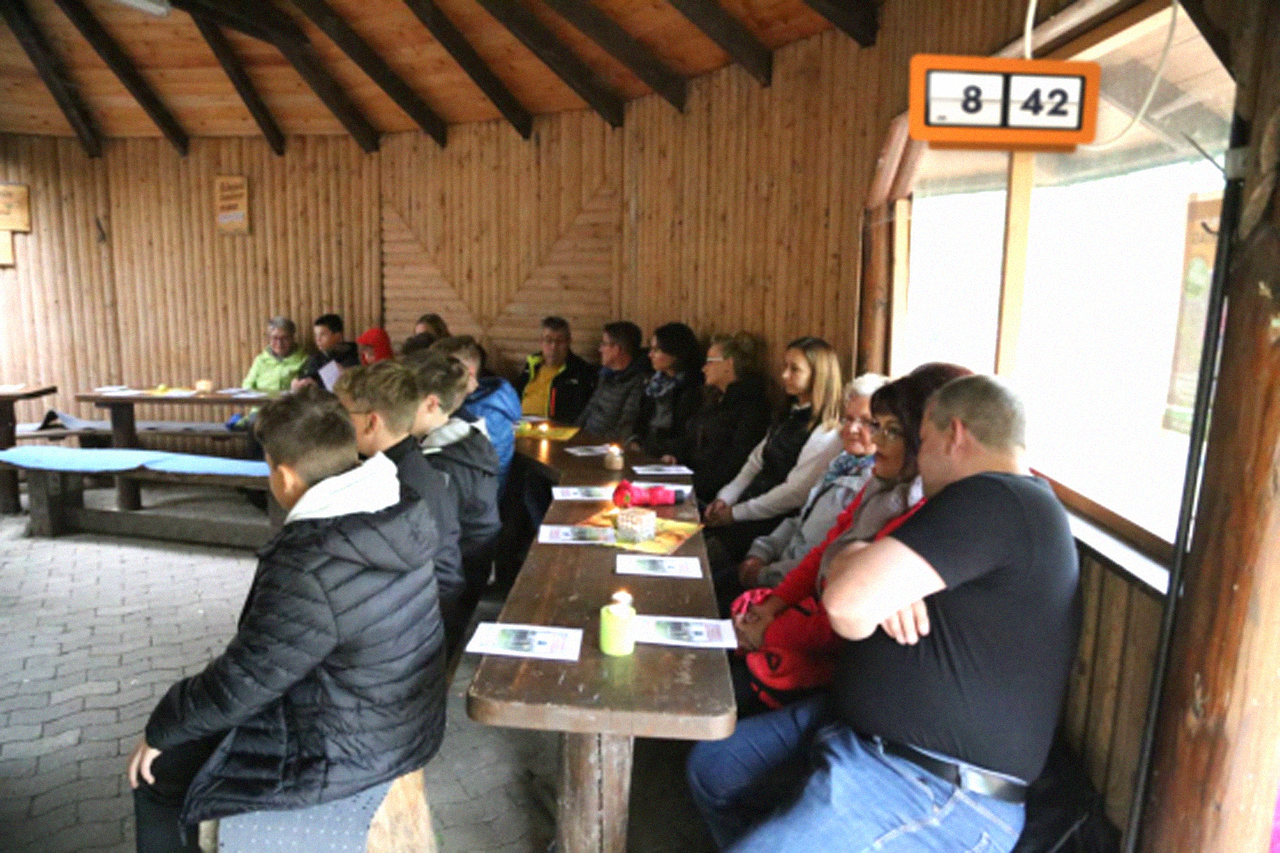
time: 8:42
